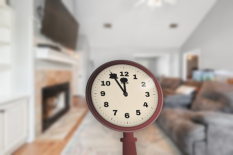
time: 11:55
